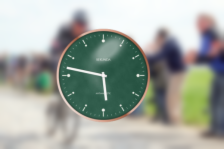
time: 5:47
